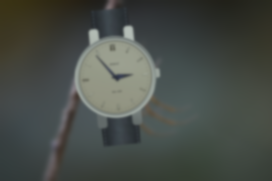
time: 2:54
